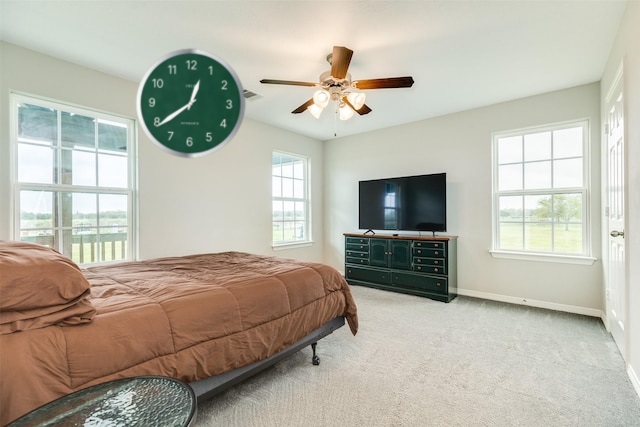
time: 12:39
